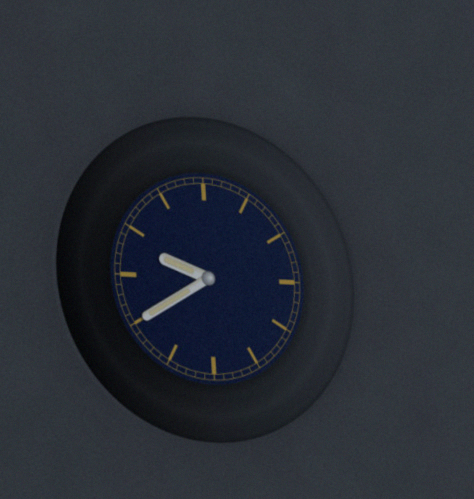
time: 9:40
